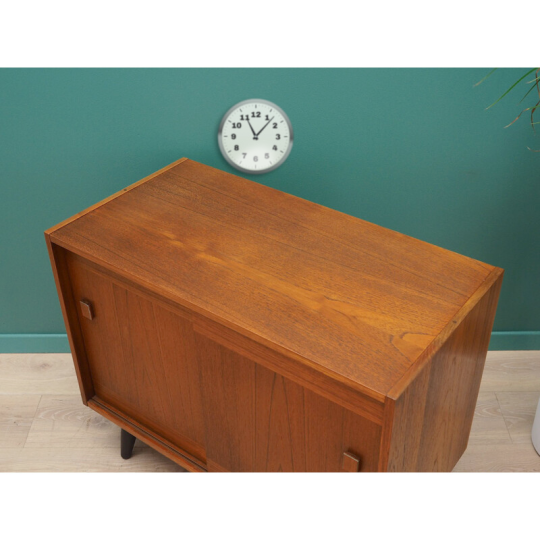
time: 11:07
